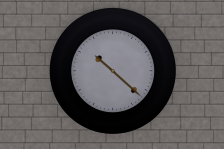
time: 10:22
